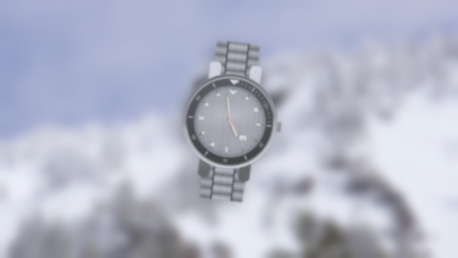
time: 4:58
